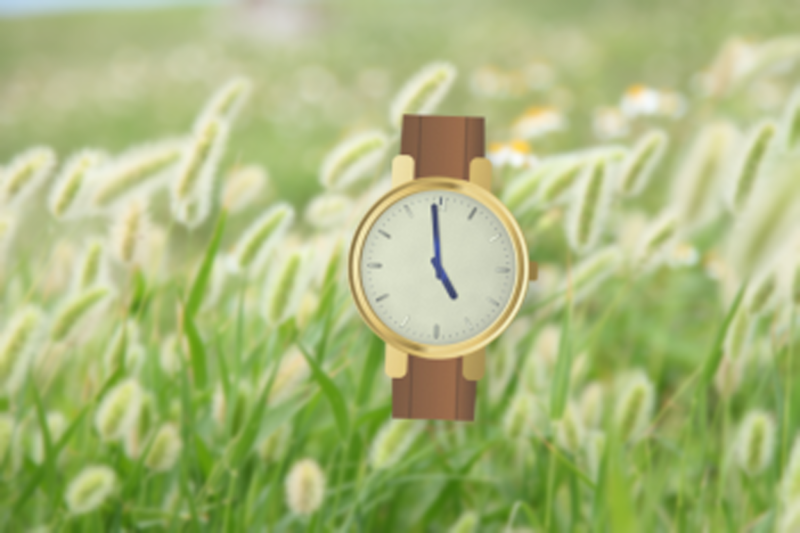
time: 4:59
